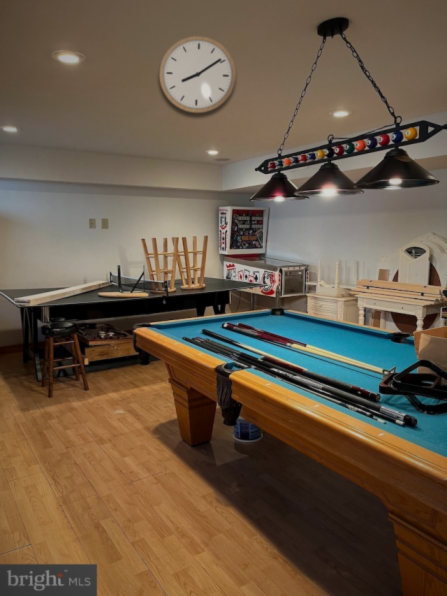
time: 8:09
